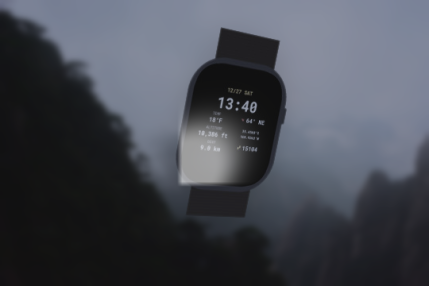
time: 13:40
